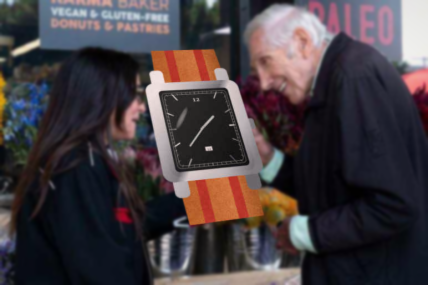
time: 1:37
